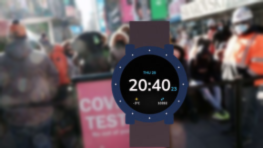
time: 20:40
